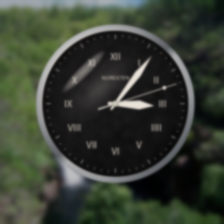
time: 3:06:12
